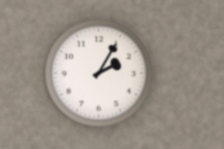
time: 2:05
